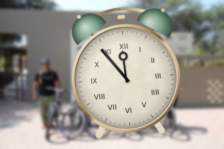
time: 11:54
